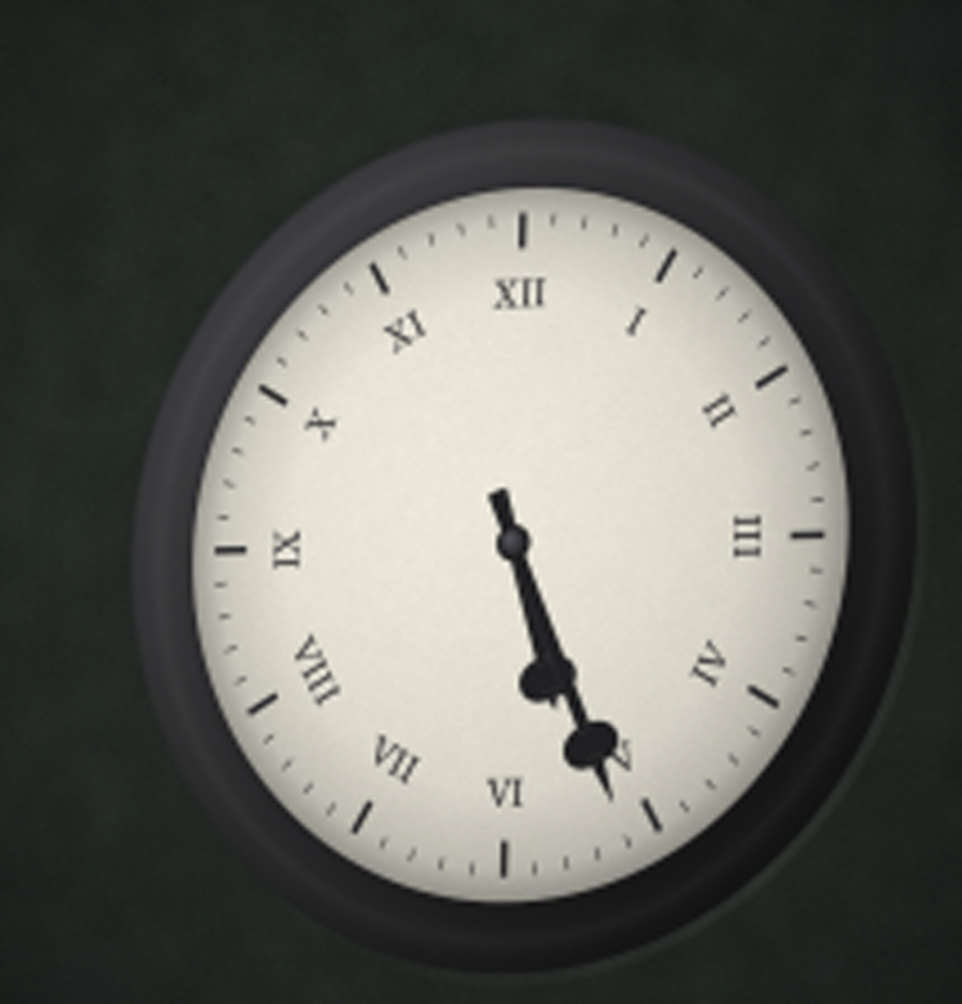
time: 5:26
